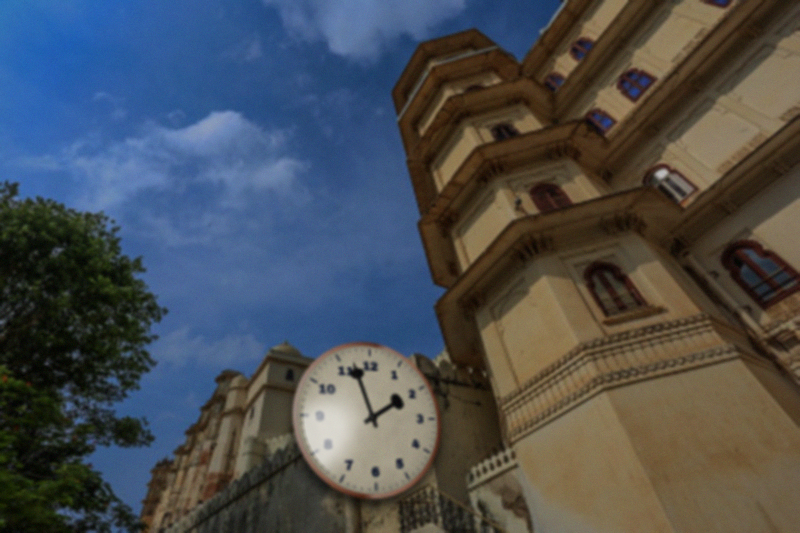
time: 1:57
